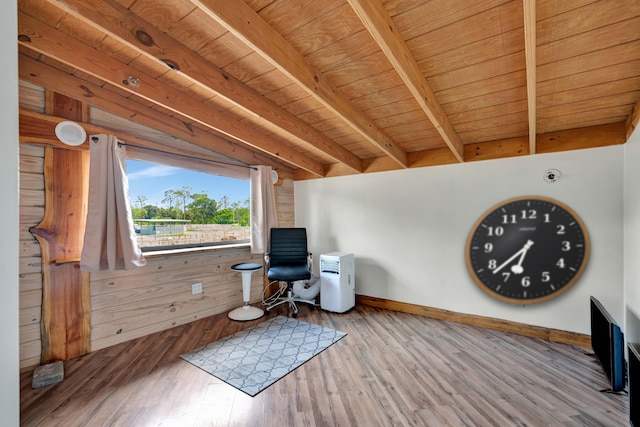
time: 6:38
